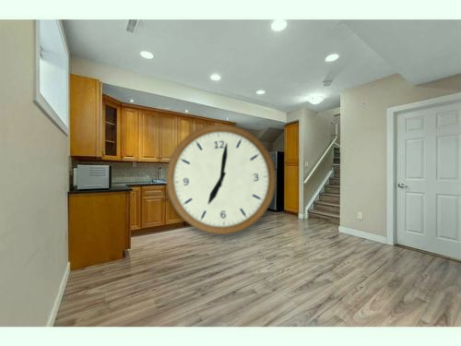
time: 7:02
